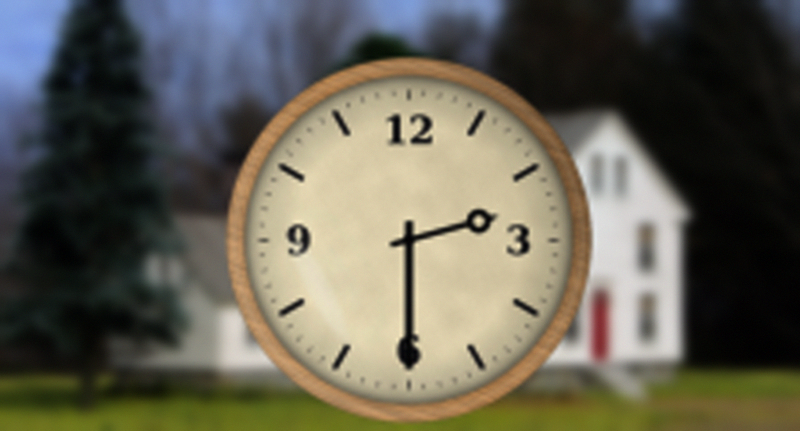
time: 2:30
